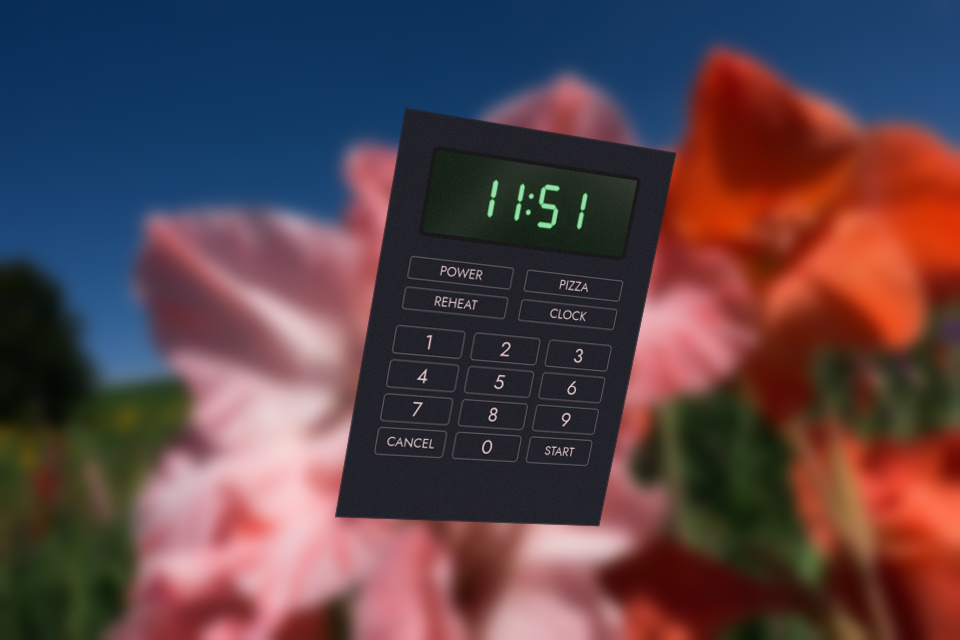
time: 11:51
